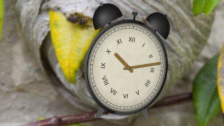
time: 10:13
